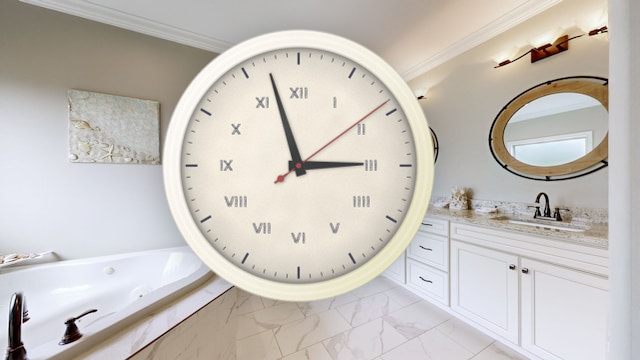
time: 2:57:09
